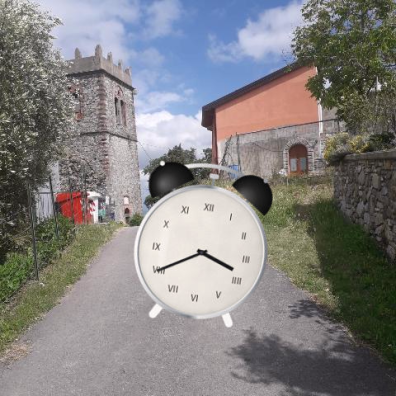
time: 3:40
